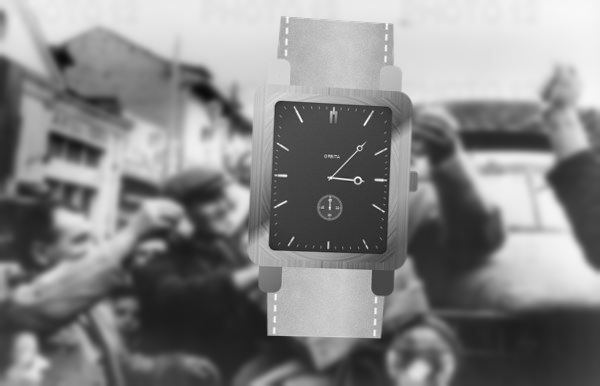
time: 3:07
